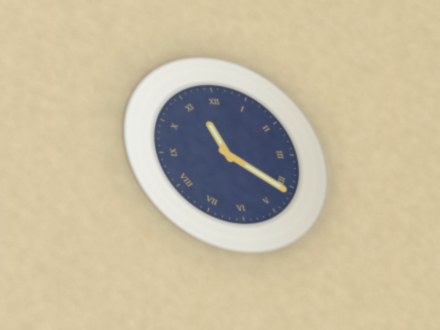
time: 11:21
